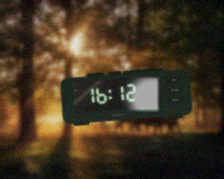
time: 16:12
